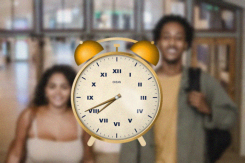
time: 7:41
